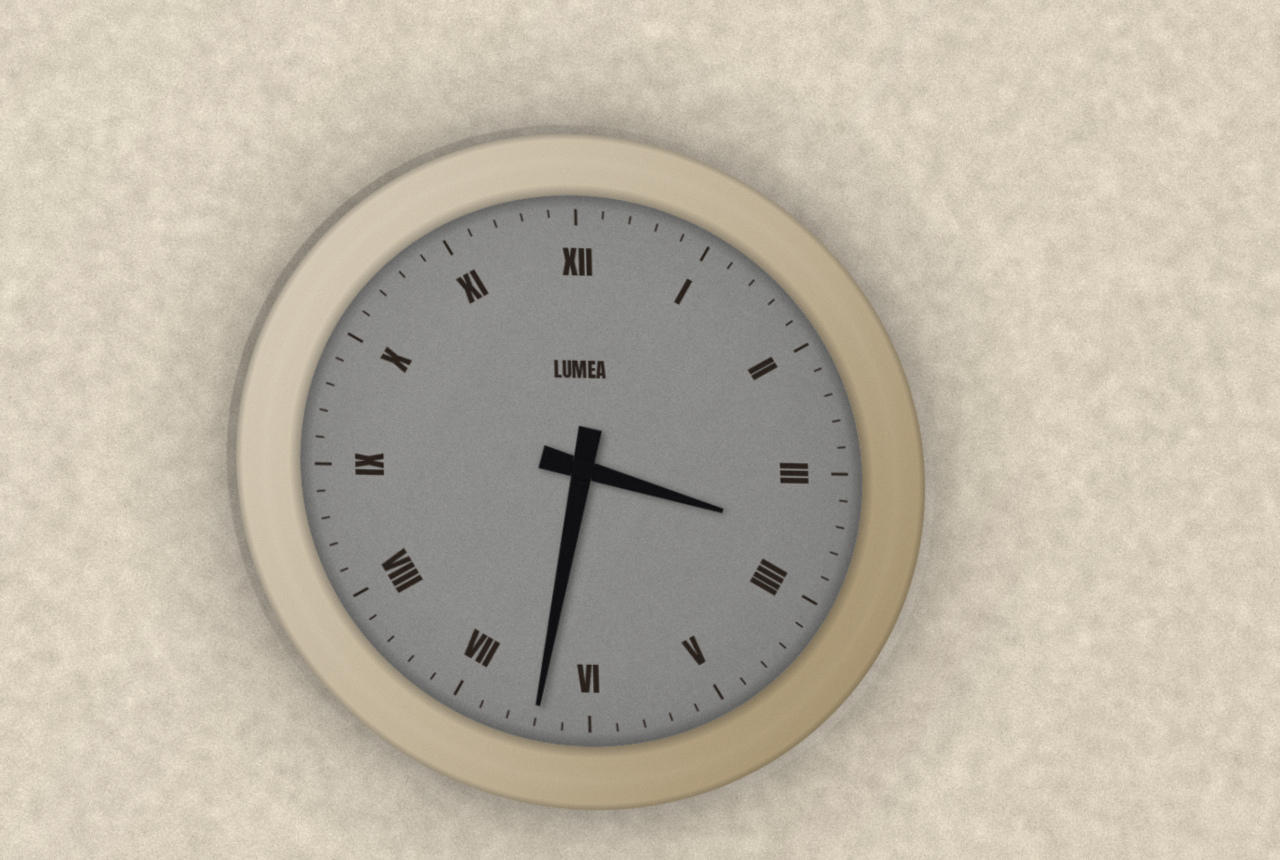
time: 3:32
